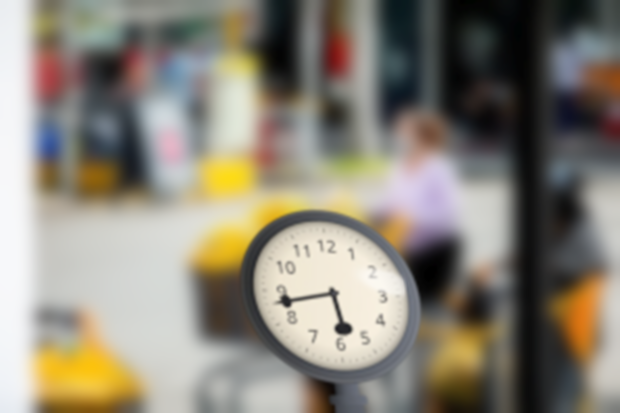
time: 5:43
